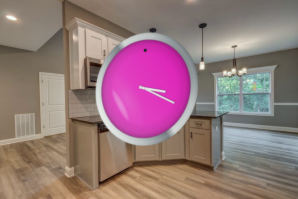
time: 3:19
